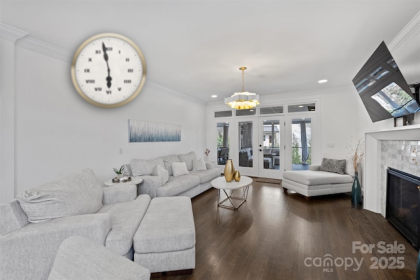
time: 5:58
